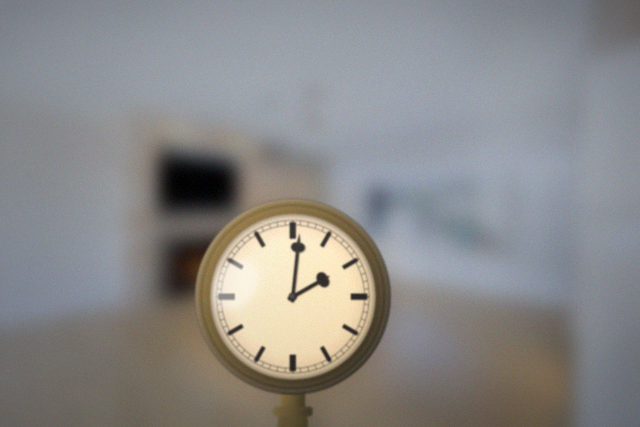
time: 2:01
